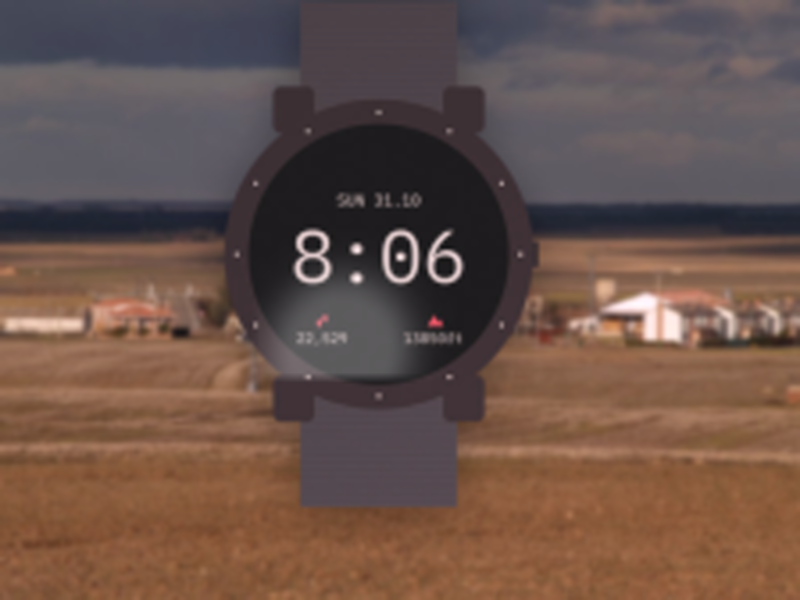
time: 8:06
